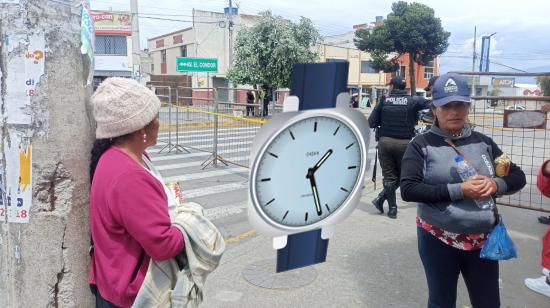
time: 1:27
